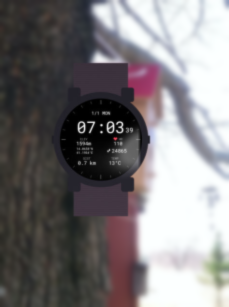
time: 7:03
